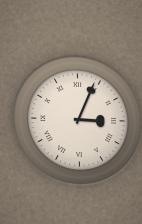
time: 3:04
